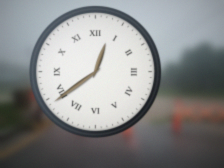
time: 12:39
